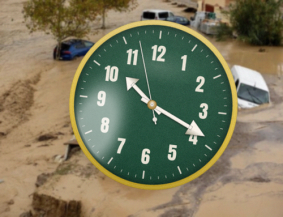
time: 10:18:57
